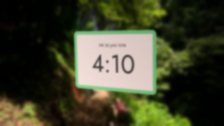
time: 4:10
